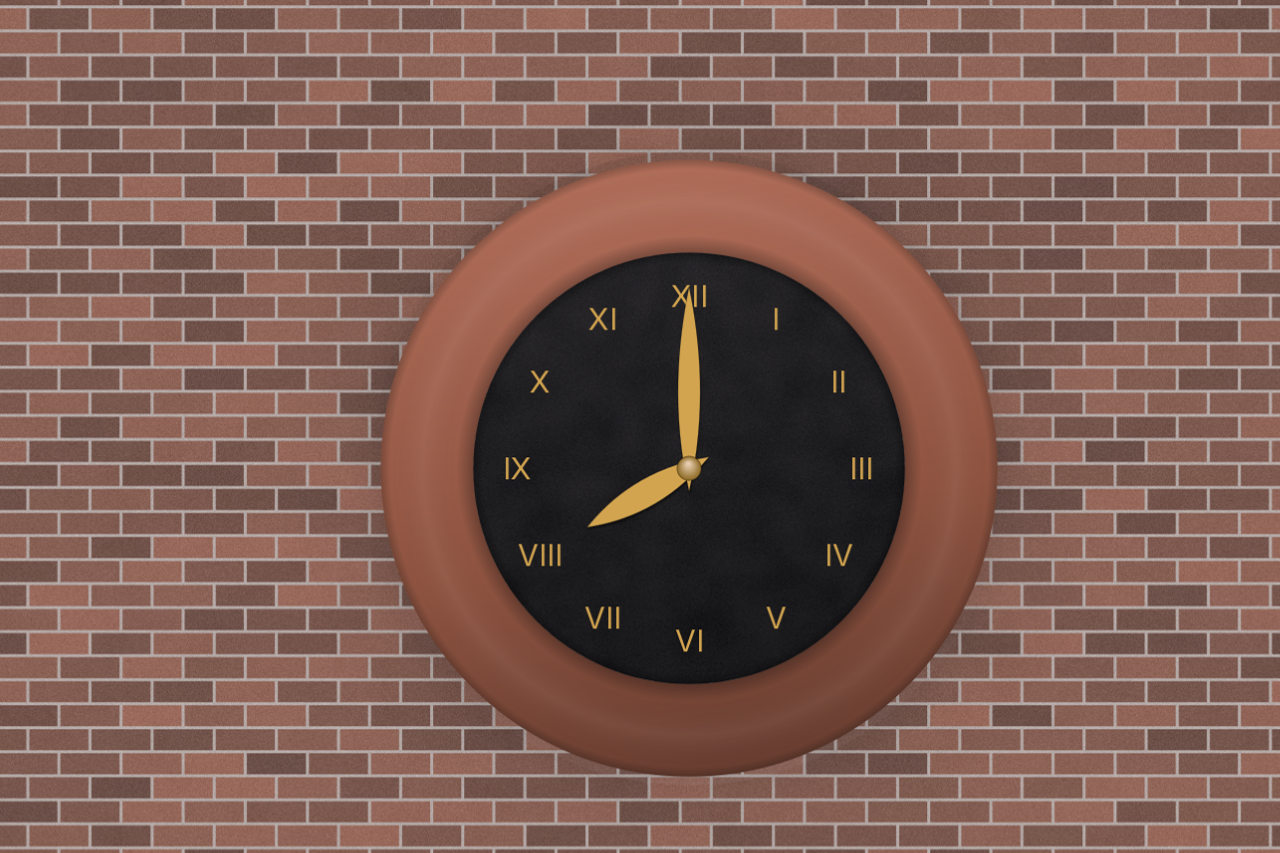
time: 8:00
